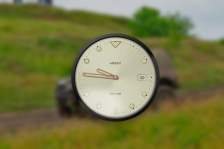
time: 9:46
